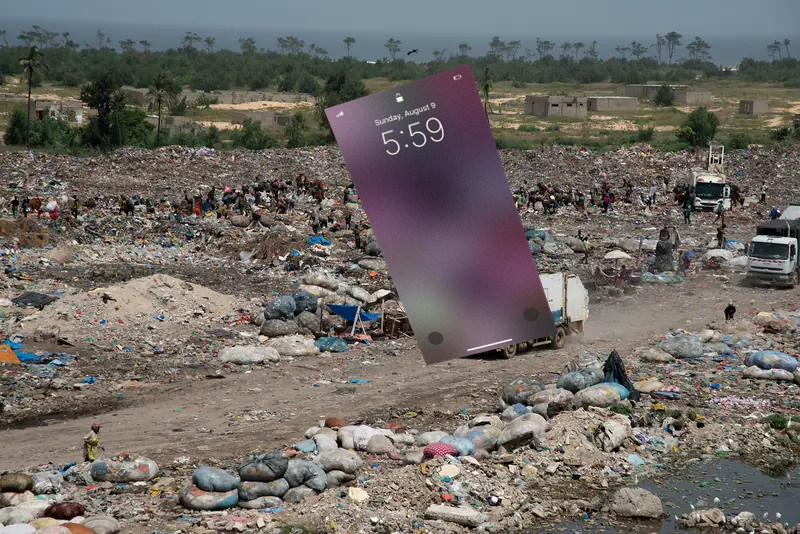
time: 5:59
